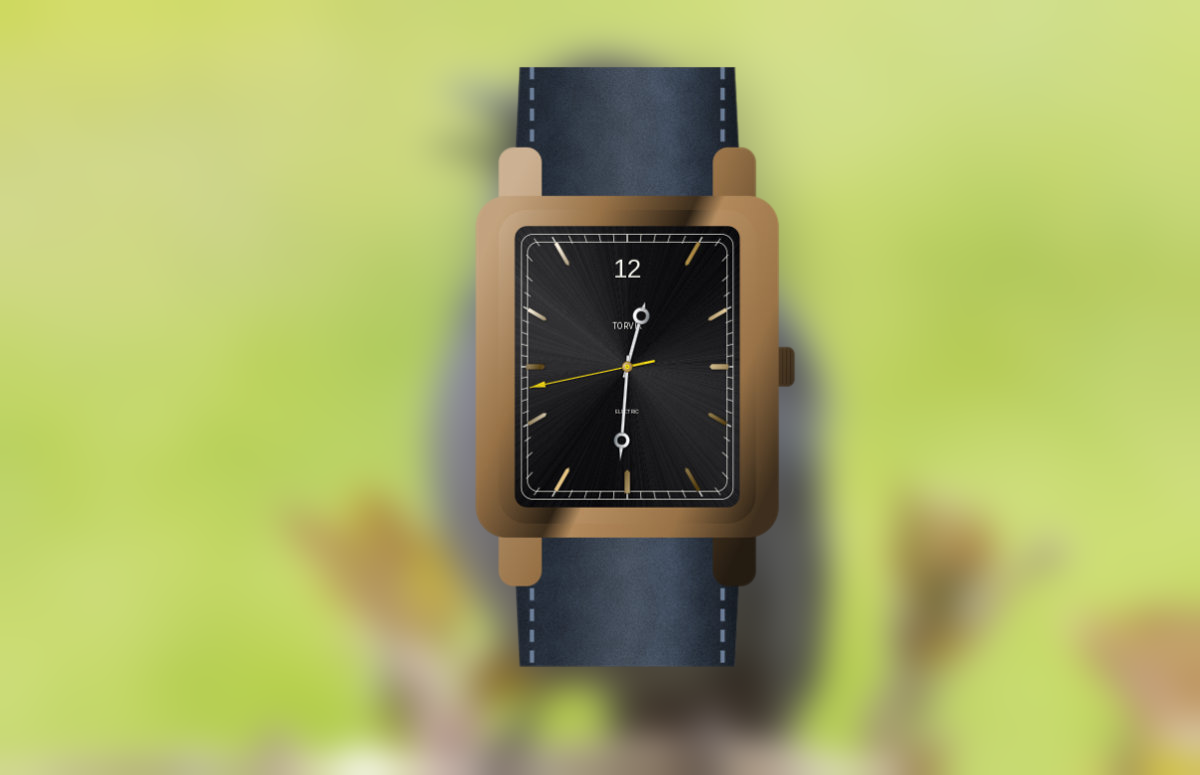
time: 12:30:43
